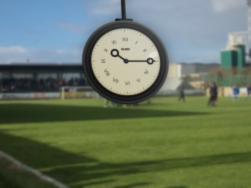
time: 10:15
